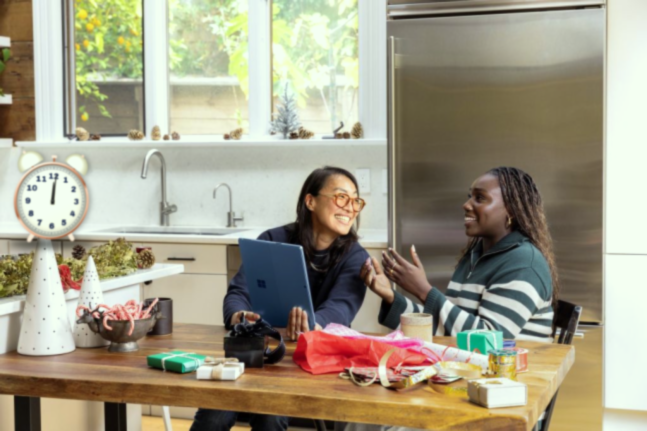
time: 12:01
